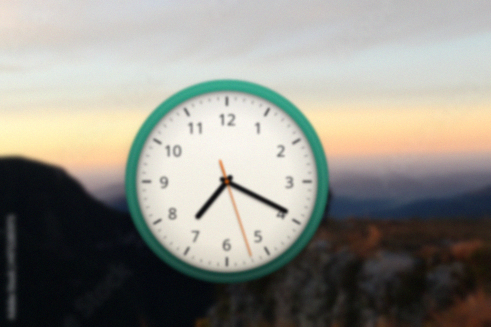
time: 7:19:27
